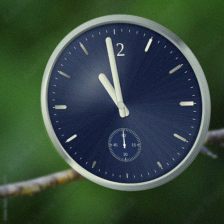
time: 10:59
